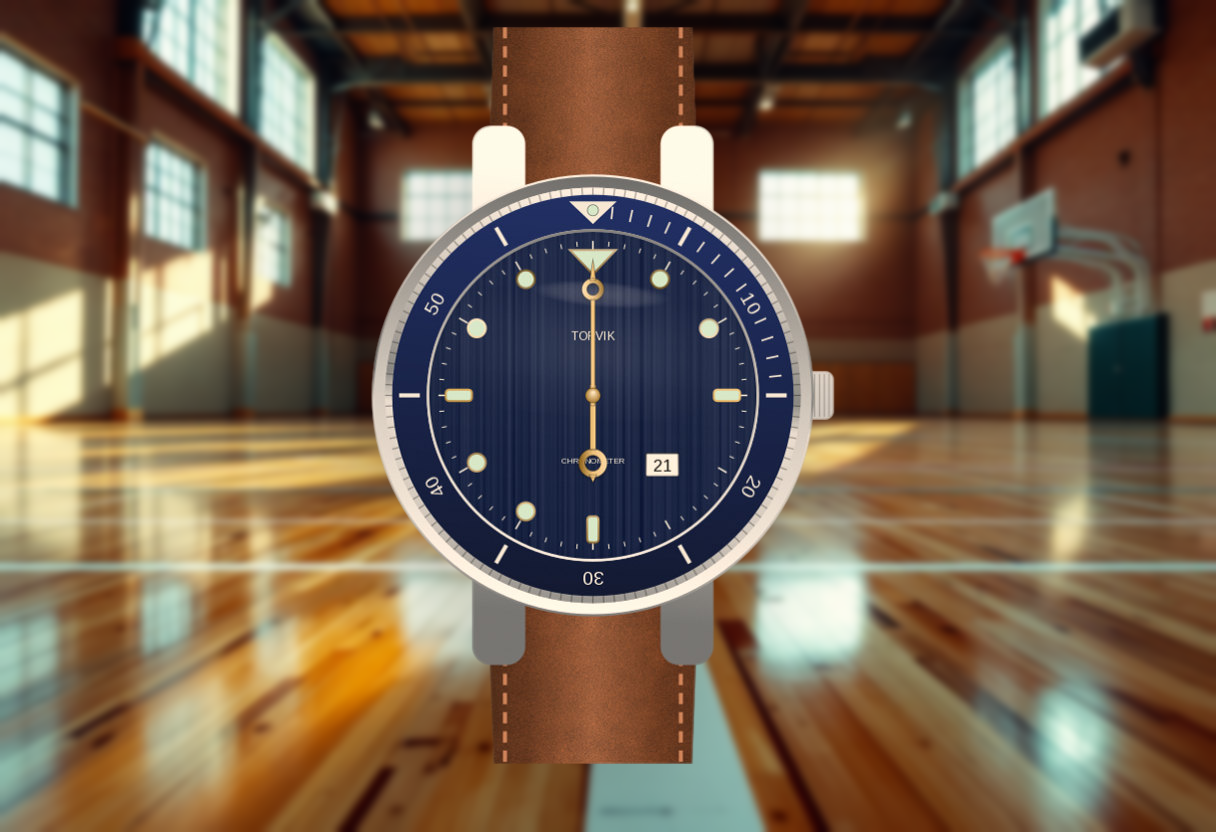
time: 6:00
